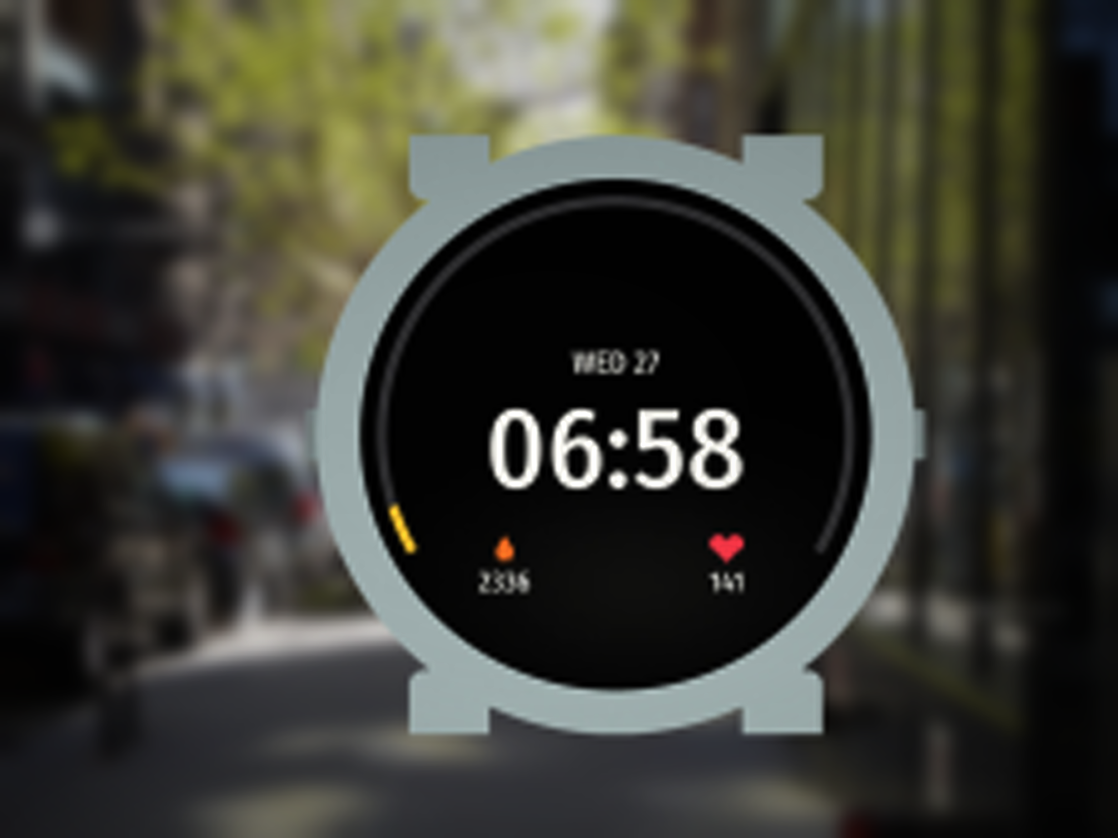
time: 6:58
